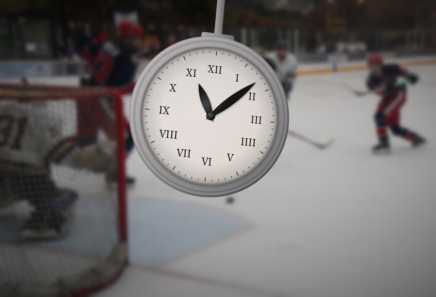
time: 11:08
